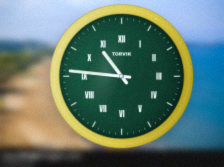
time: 10:46
